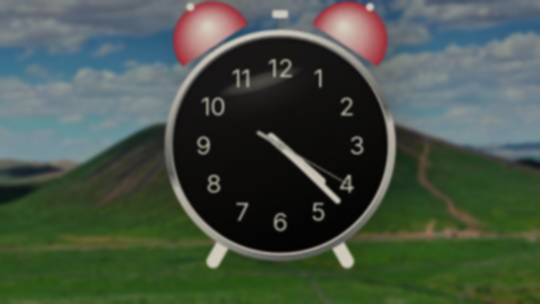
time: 4:22:20
